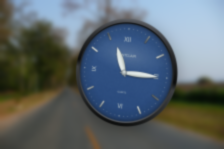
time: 11:15
